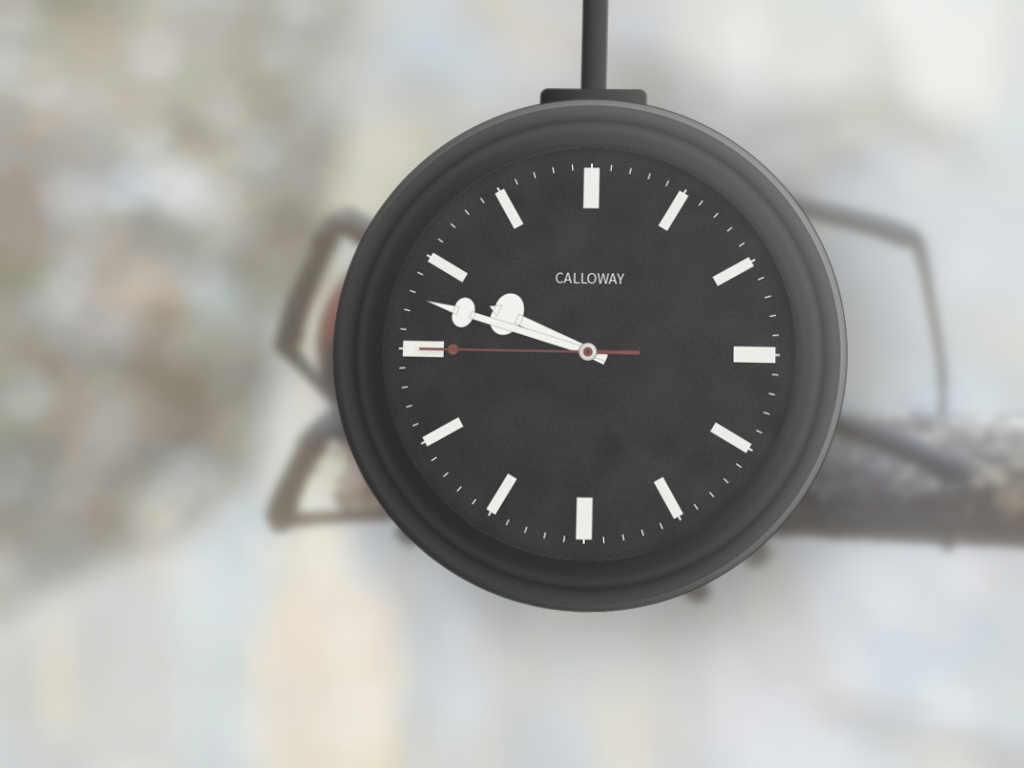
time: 9:47:45
